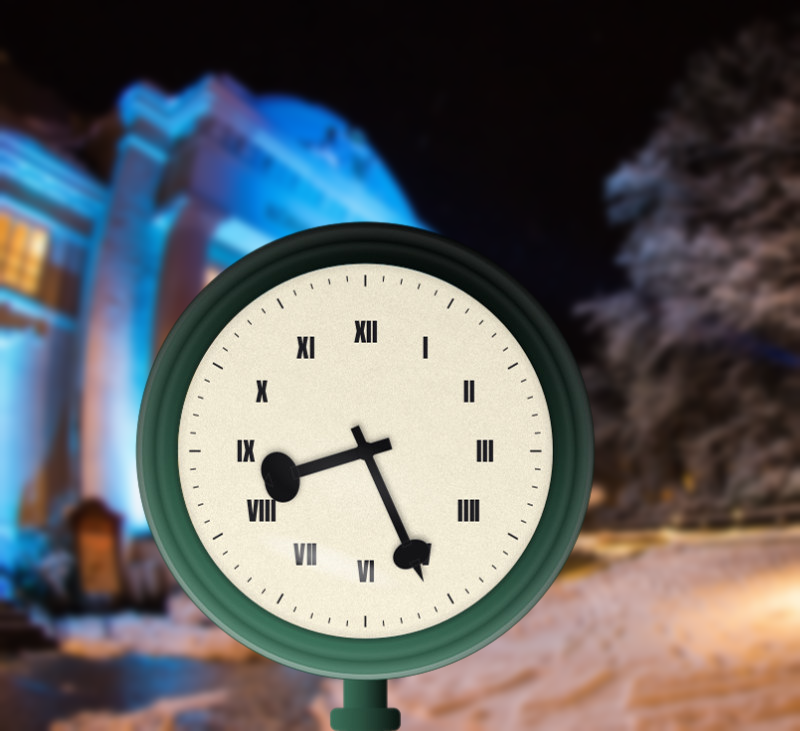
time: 8:26
